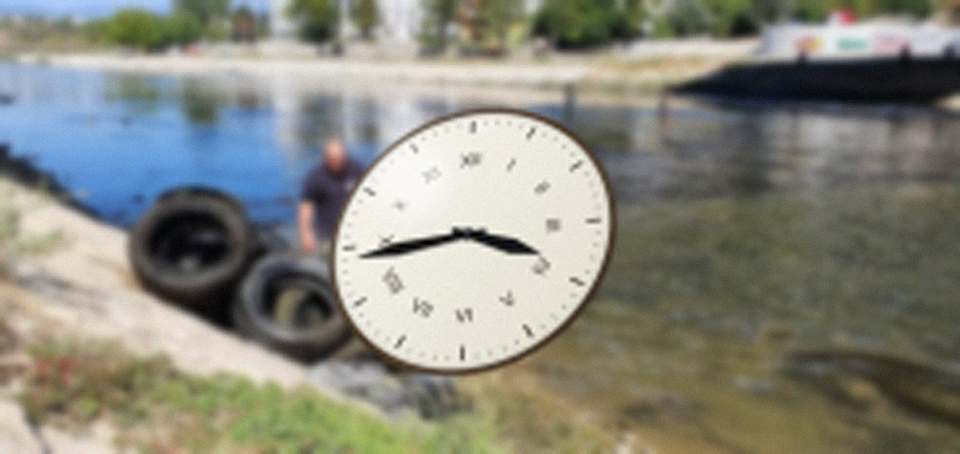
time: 3:44
